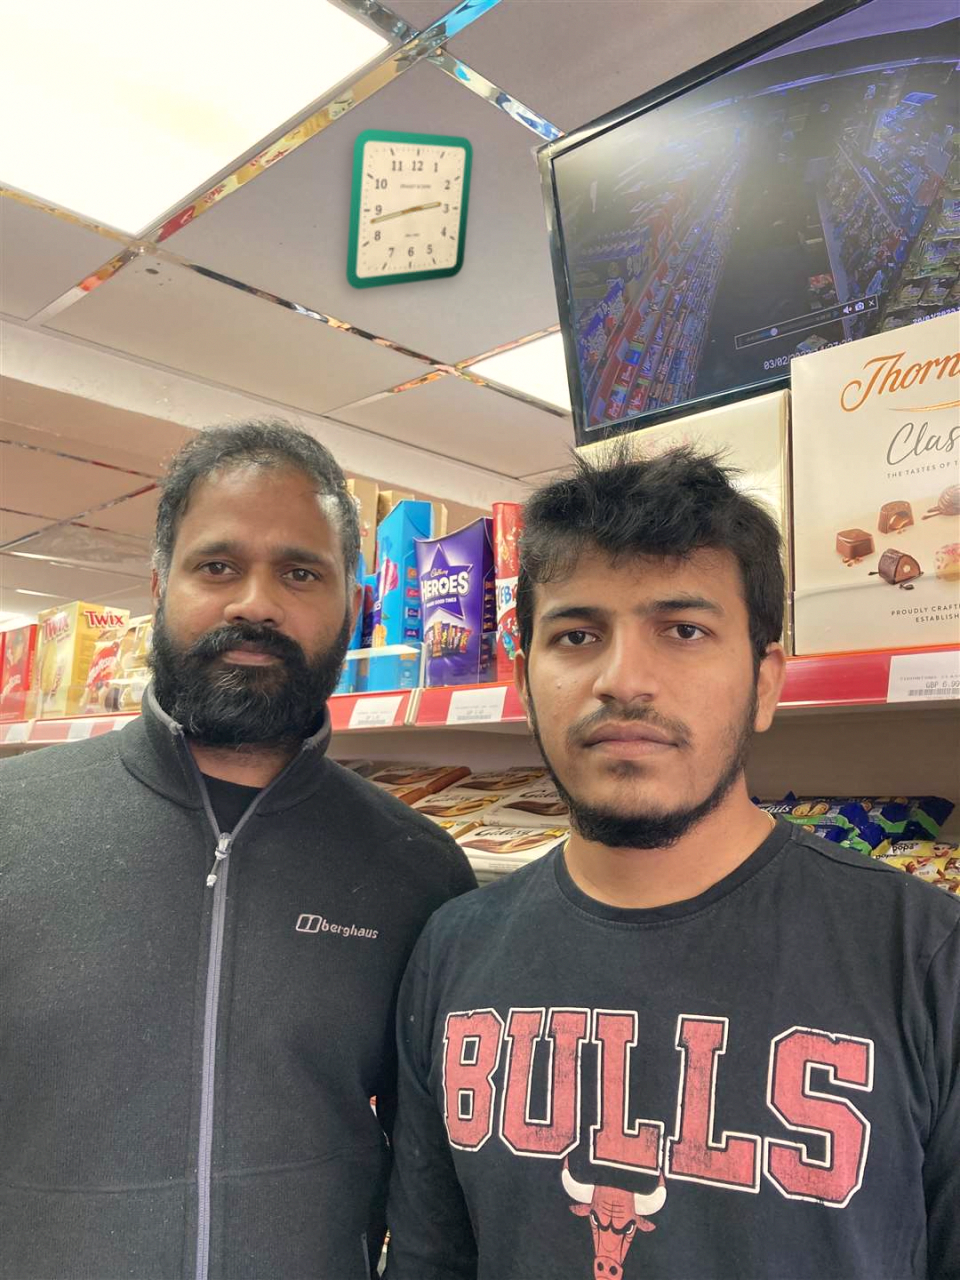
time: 2:43
